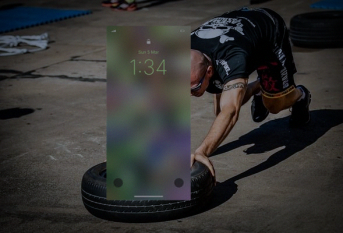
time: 1:34
